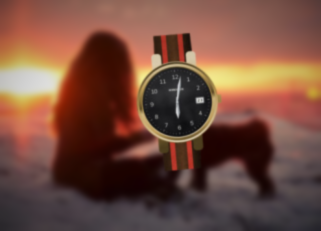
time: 6:02
